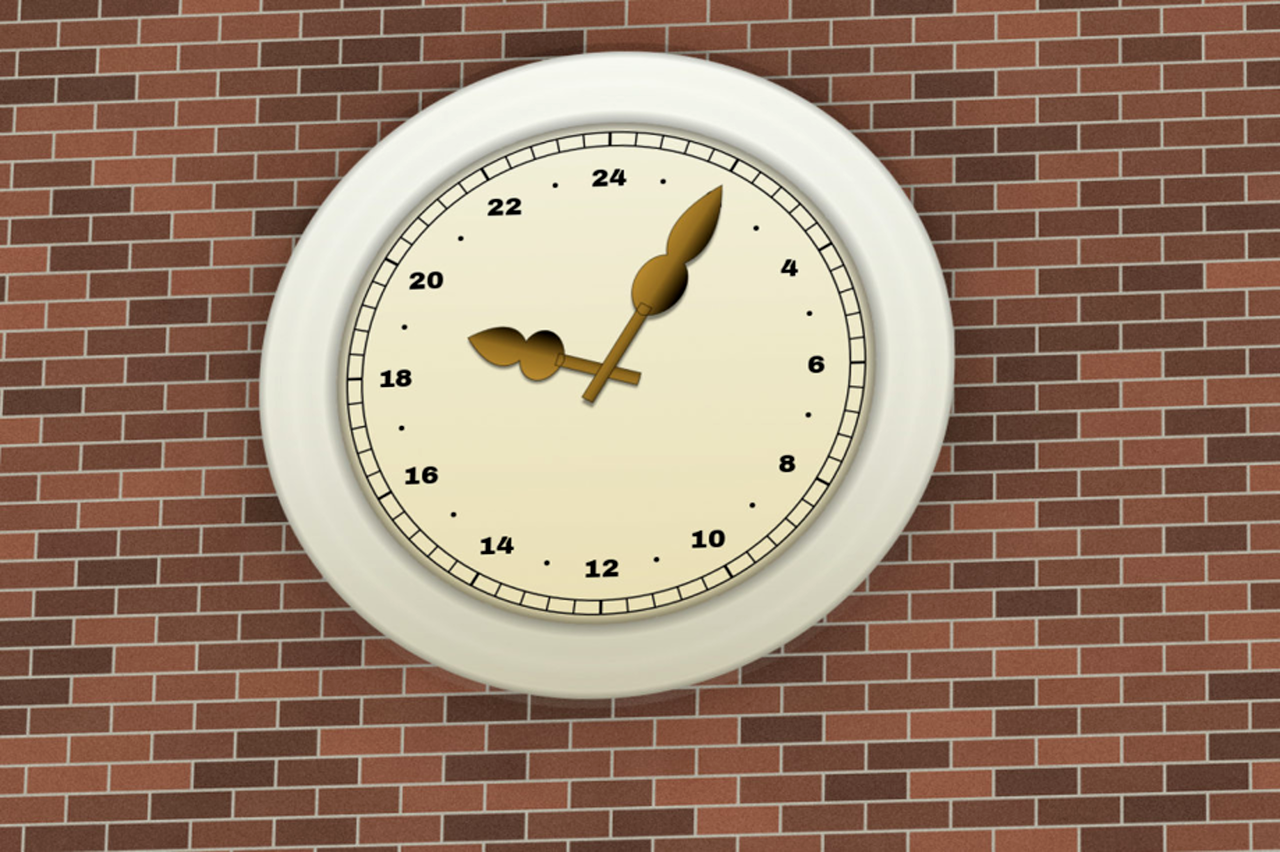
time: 19:05
